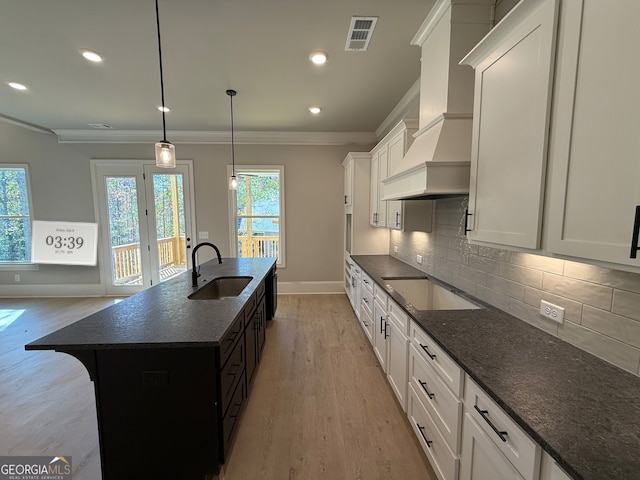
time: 3:39
